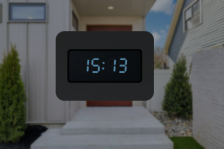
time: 15:13
